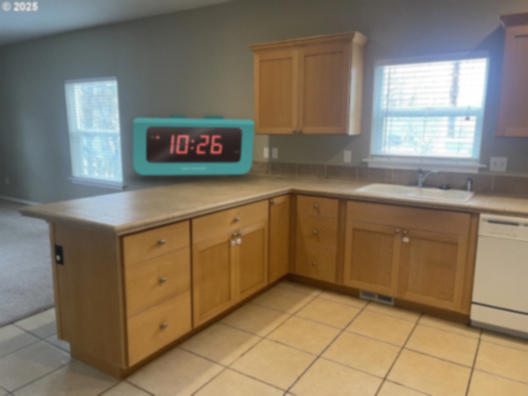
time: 10:26
